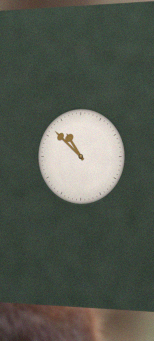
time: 10:52
